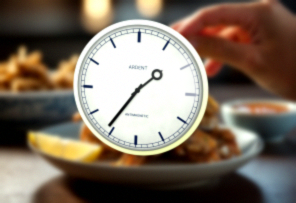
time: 1:36
